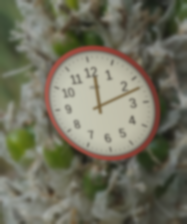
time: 12:12
